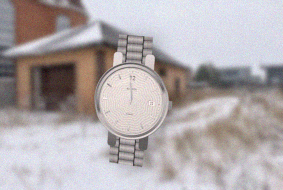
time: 11:59
